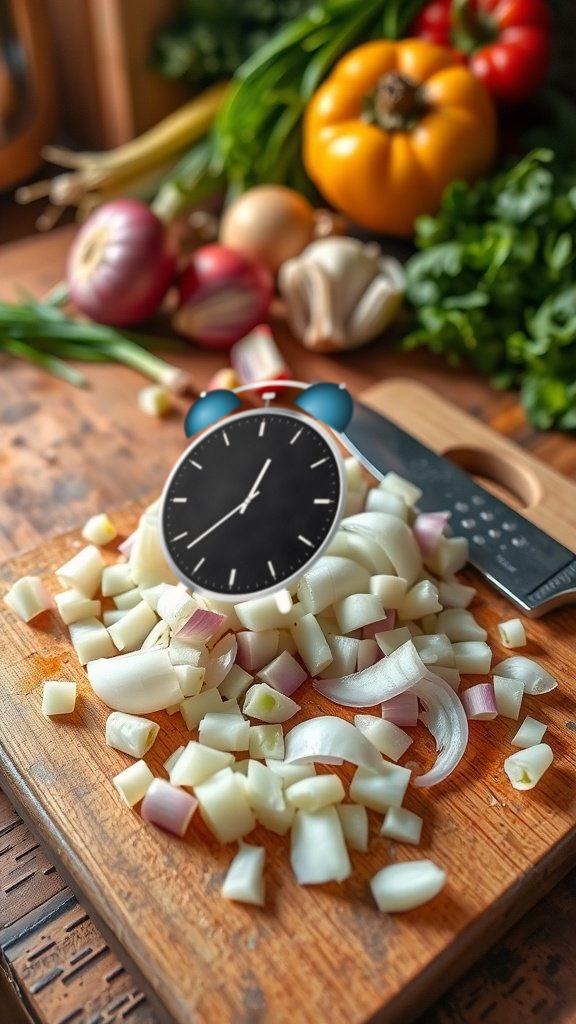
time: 12:38
